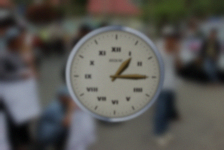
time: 1:15
